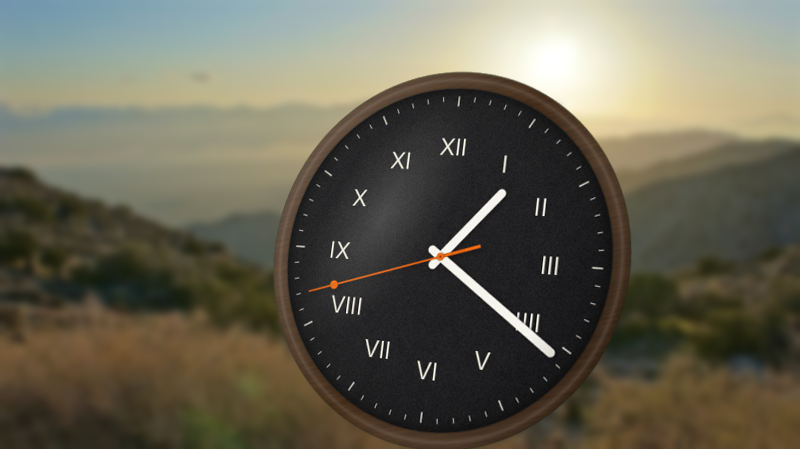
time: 1:20:42
